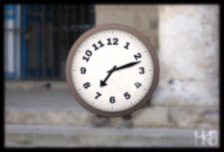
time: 7:12
